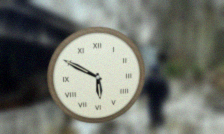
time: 5:50
